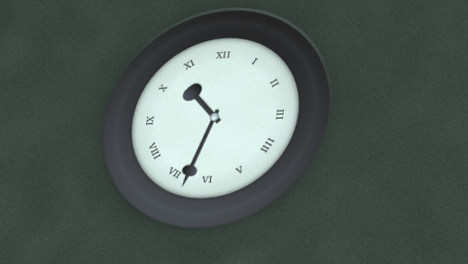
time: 10:33
